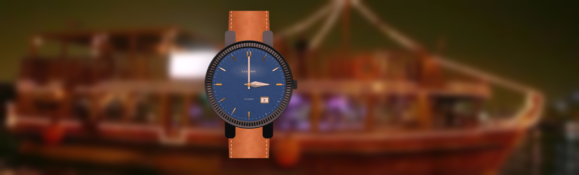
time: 3:00
